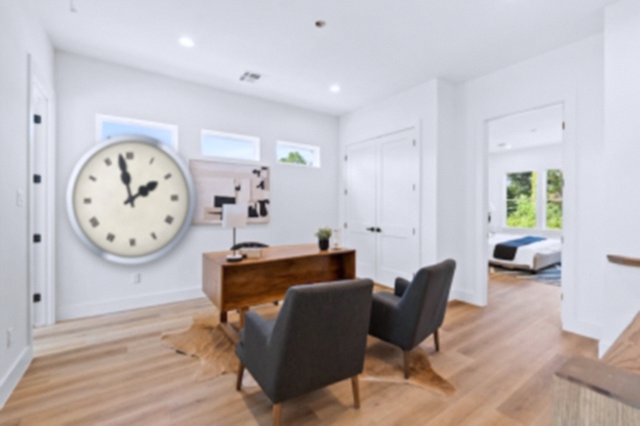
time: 1:58
